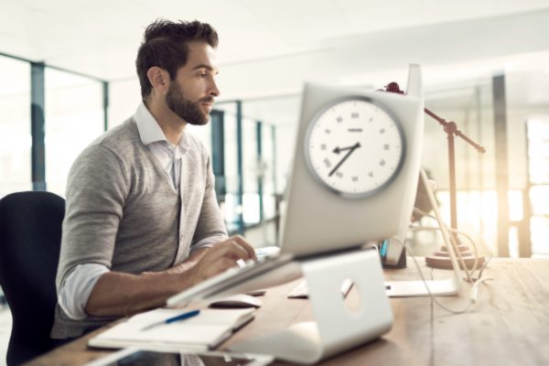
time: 8:37
